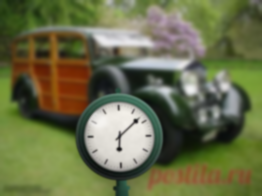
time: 6:08
